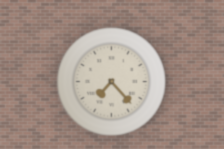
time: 7:23
